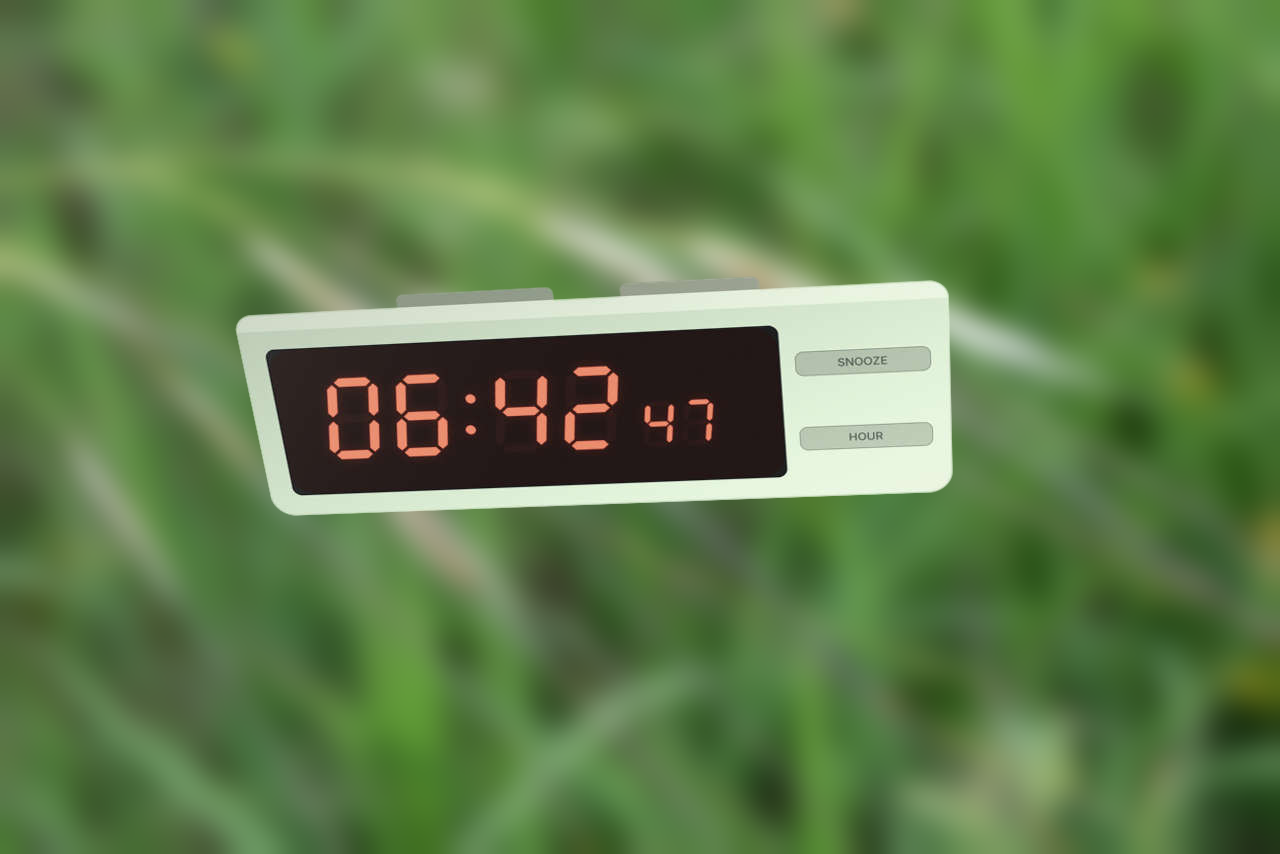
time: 6:42:47
